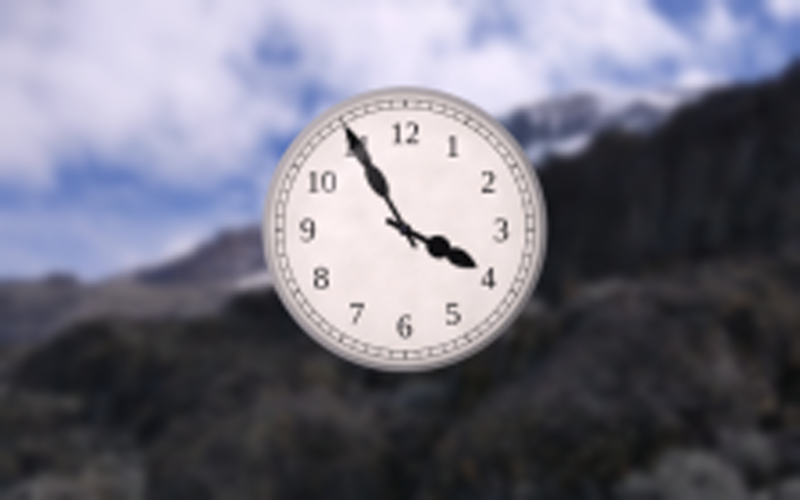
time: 3:55
